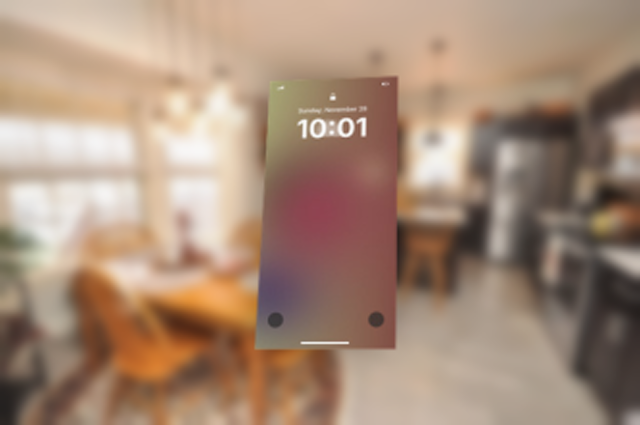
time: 10:01
